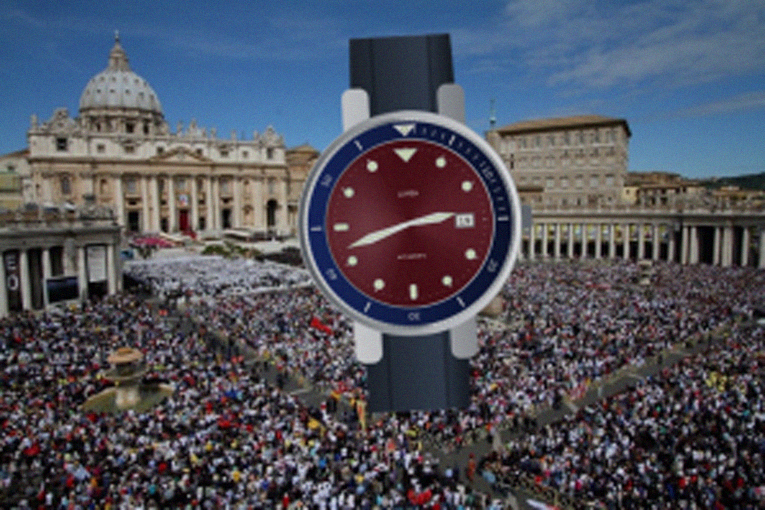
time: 2:42
